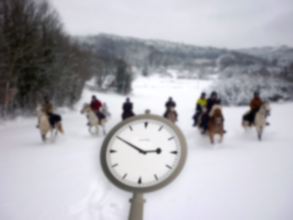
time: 2:50
